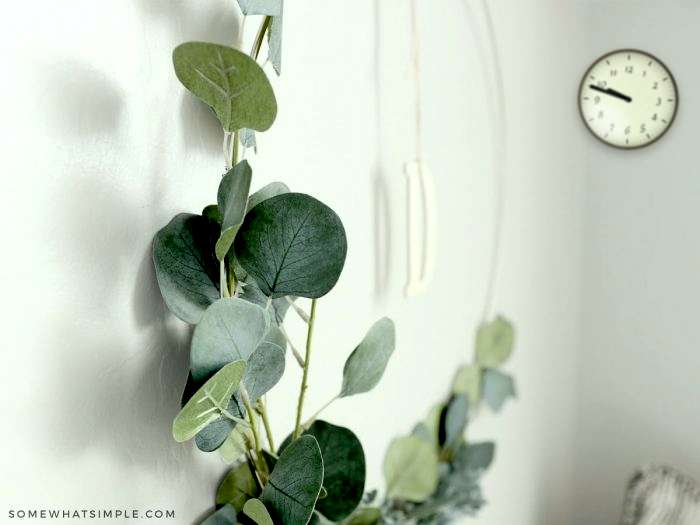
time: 9:48
